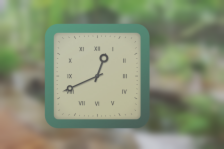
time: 12:41
